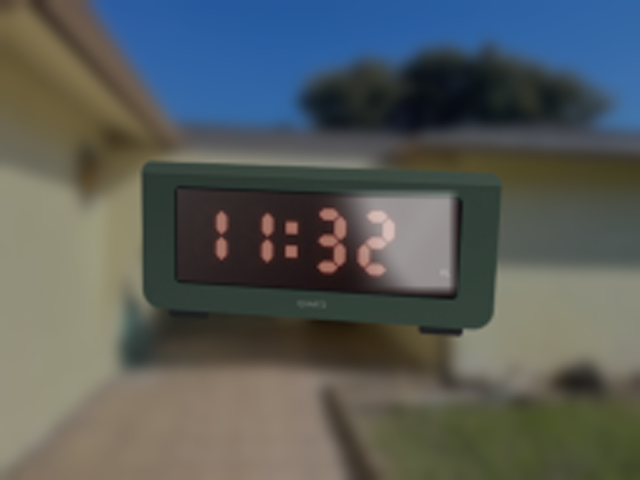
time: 11:32
